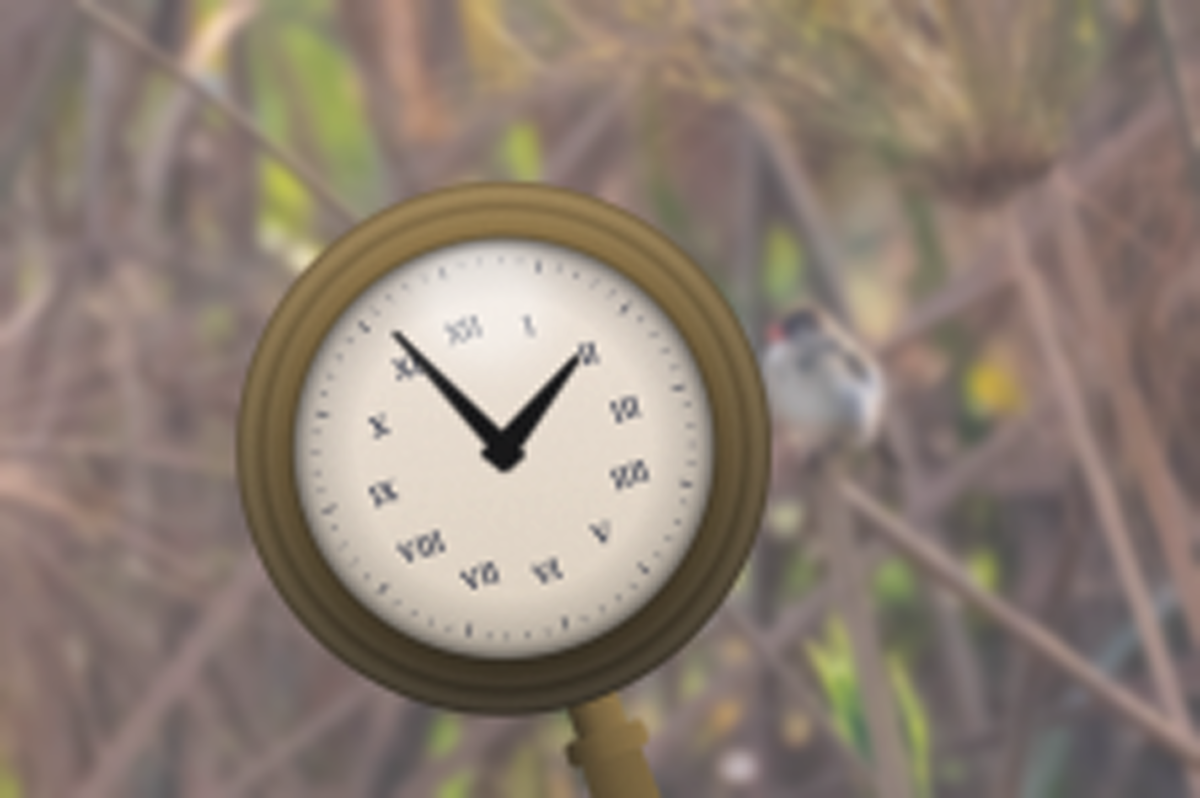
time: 1:56
